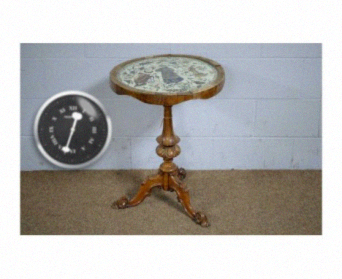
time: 12:33
